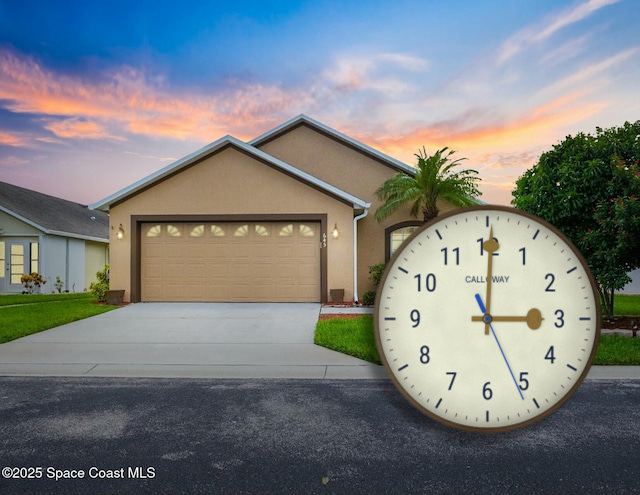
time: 3:00:26
